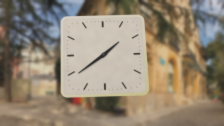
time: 1:39
